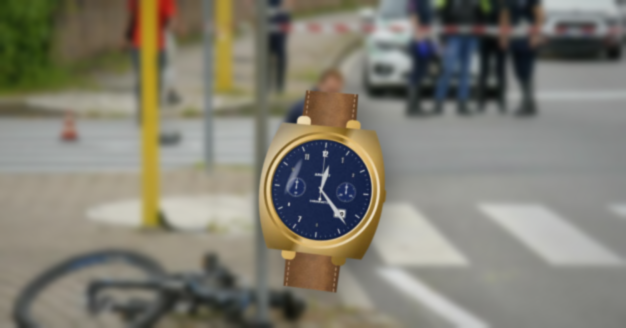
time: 12:23
